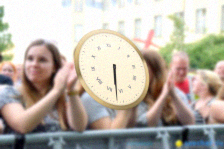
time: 6:32
